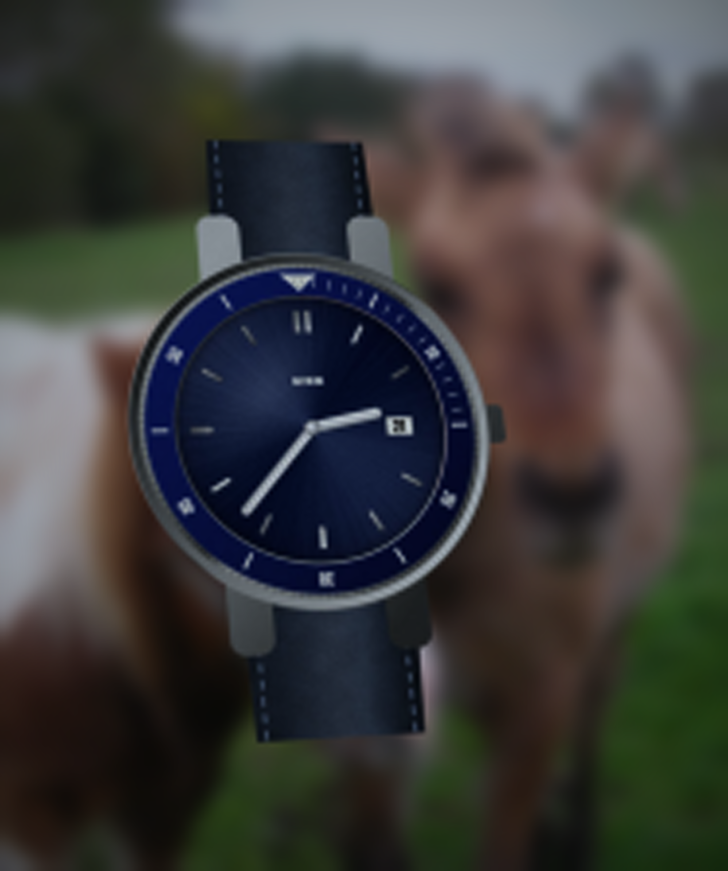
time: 2:37
